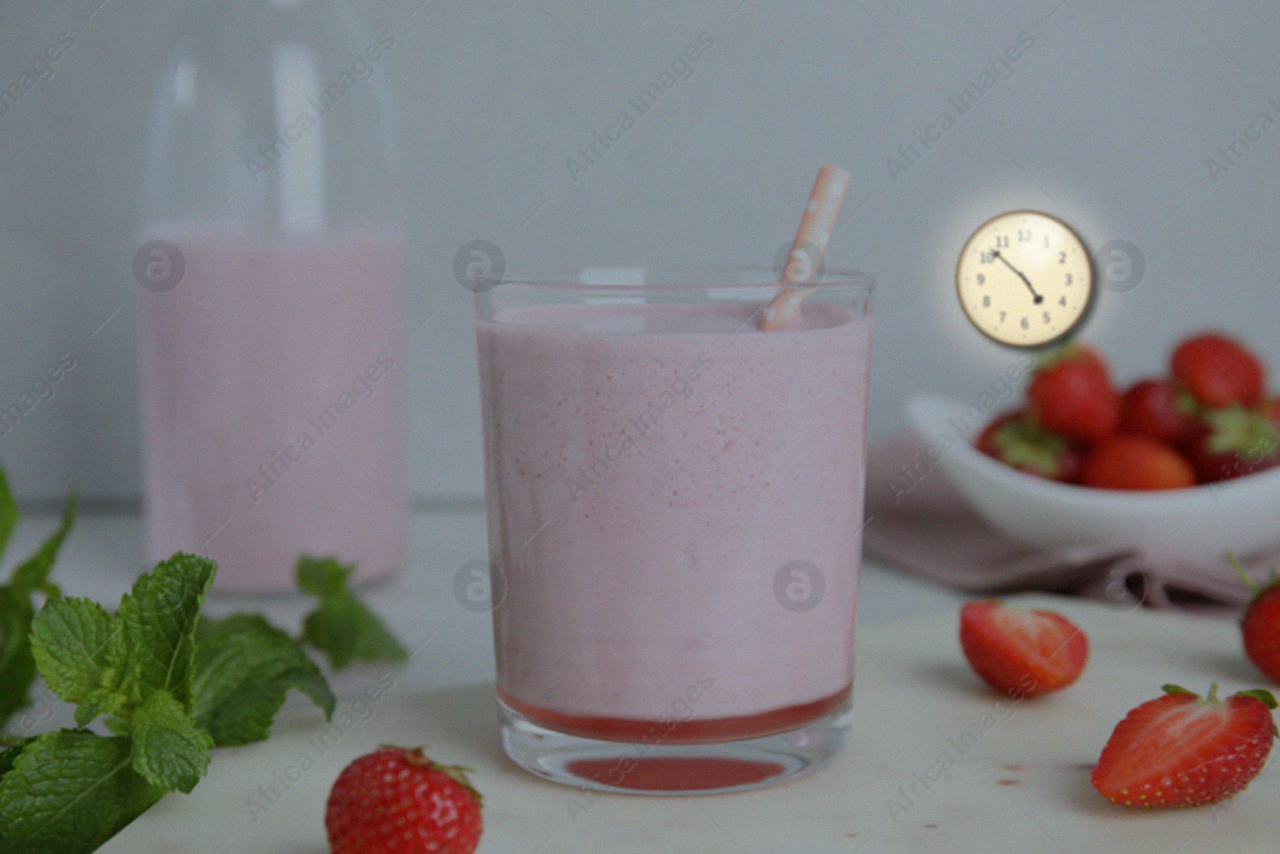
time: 4:52
